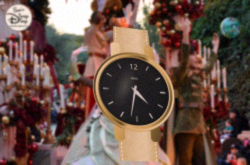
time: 4:32
